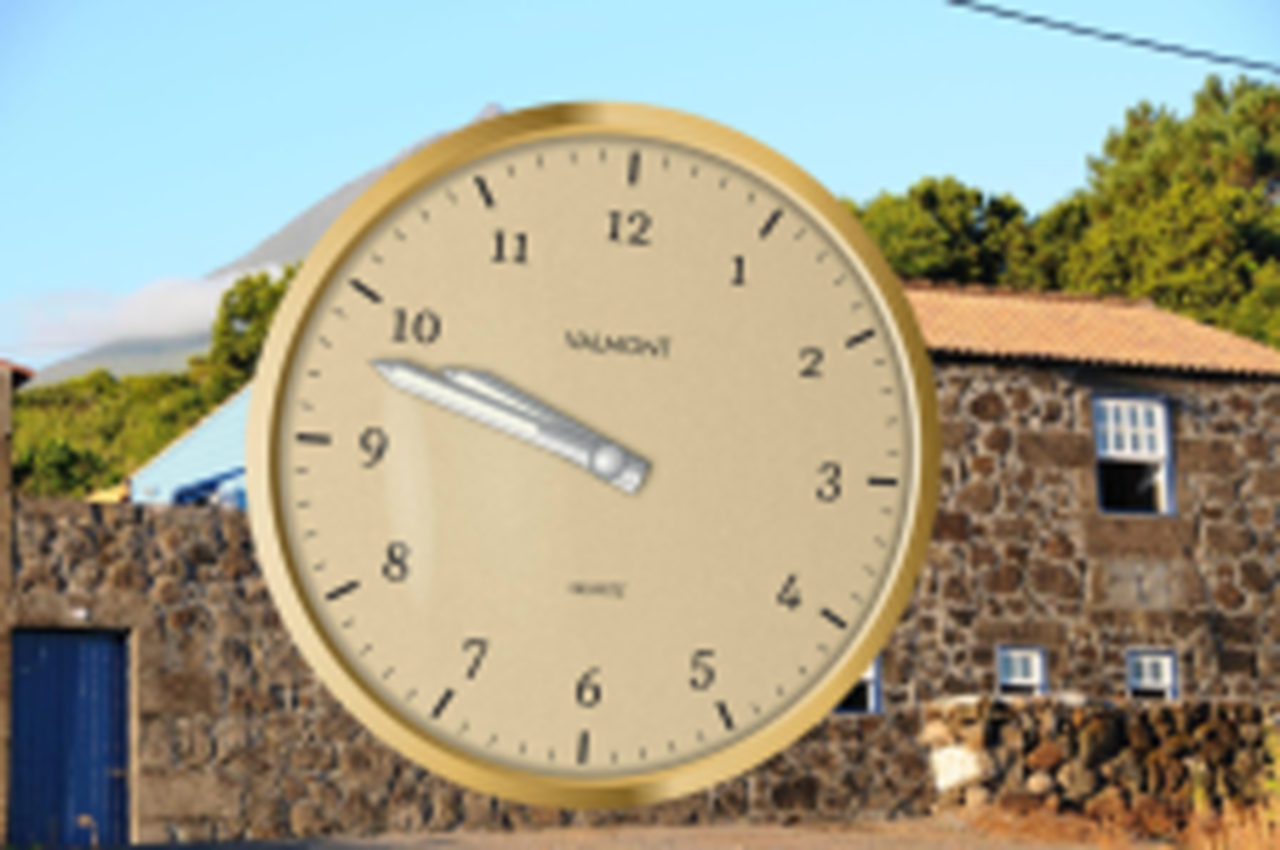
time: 9:48
